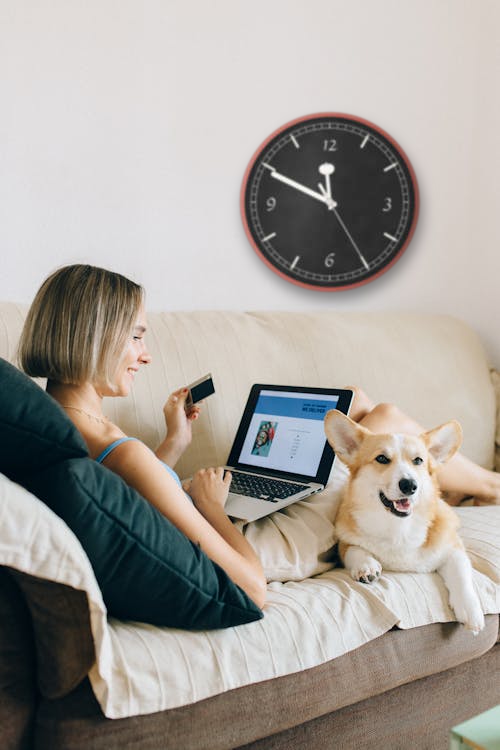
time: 11:49:25
